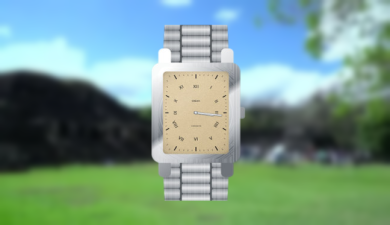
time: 3:16
